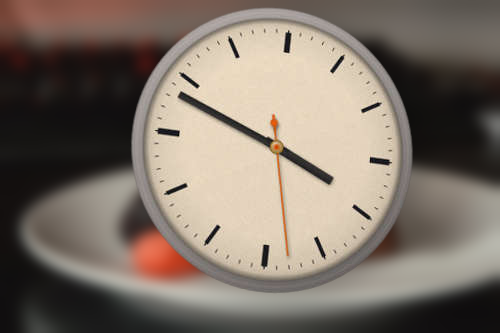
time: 3:48:28
